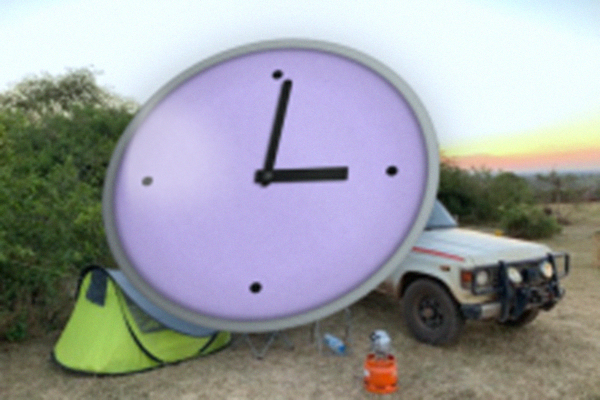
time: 3:01
